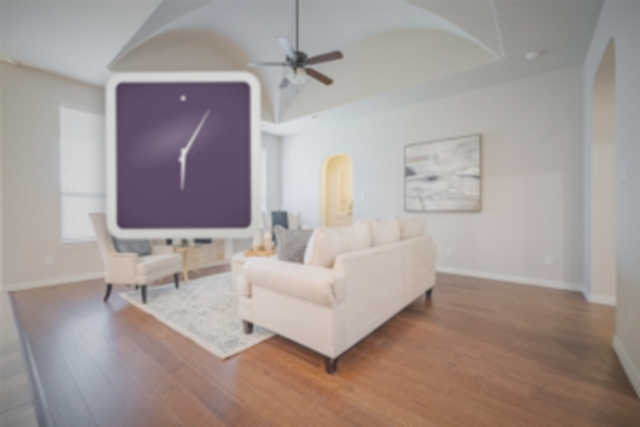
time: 6:05
